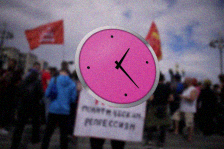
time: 1:25
